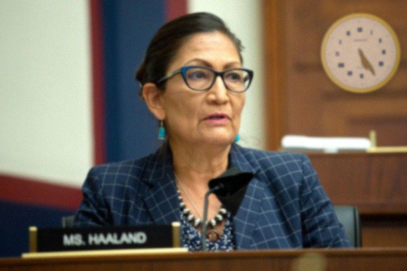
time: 5:25
